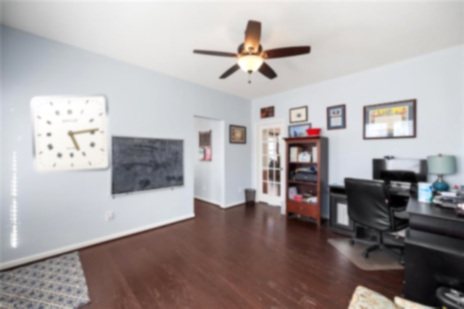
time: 5:14
